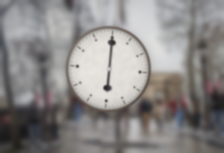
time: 6:00
